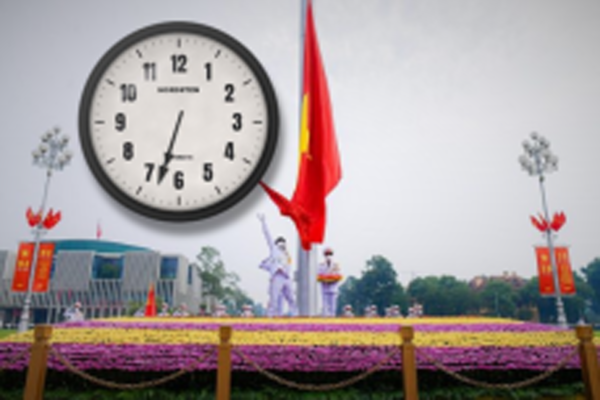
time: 6:33
